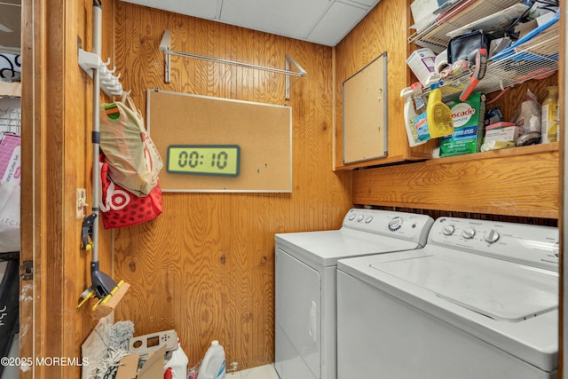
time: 0:10
